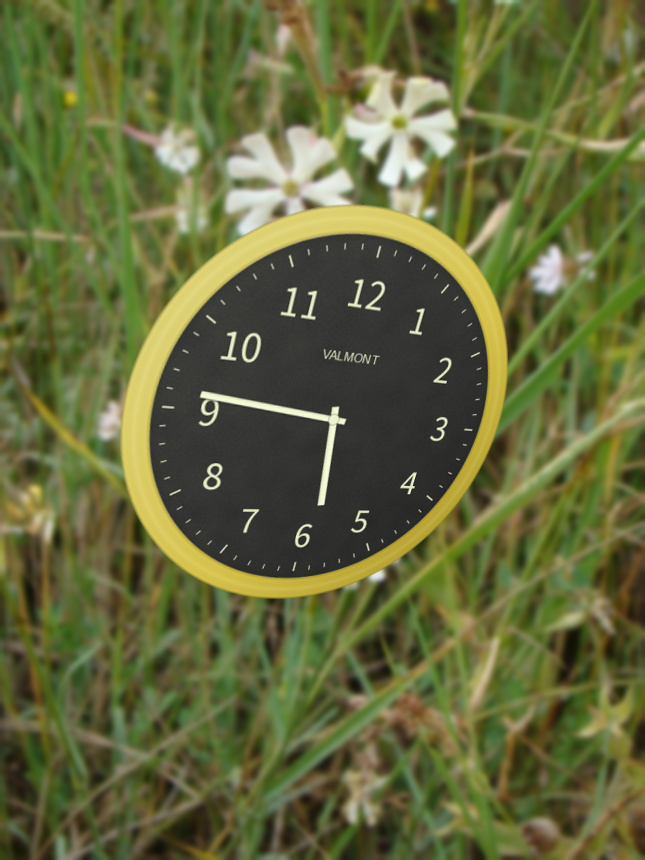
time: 5:46
